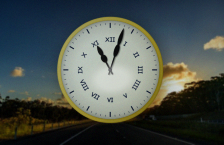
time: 11:03
